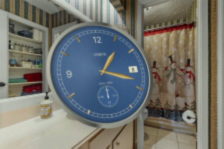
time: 1:18
